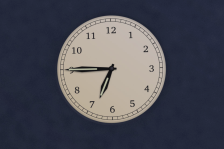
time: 6:45
